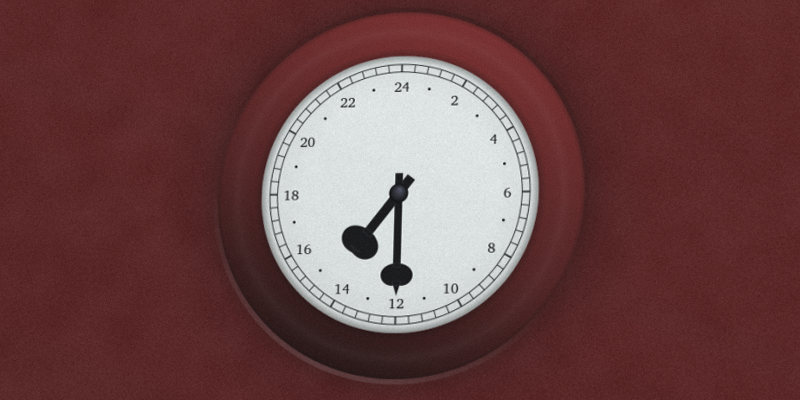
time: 14:30
